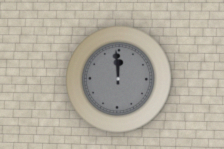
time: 11:59
